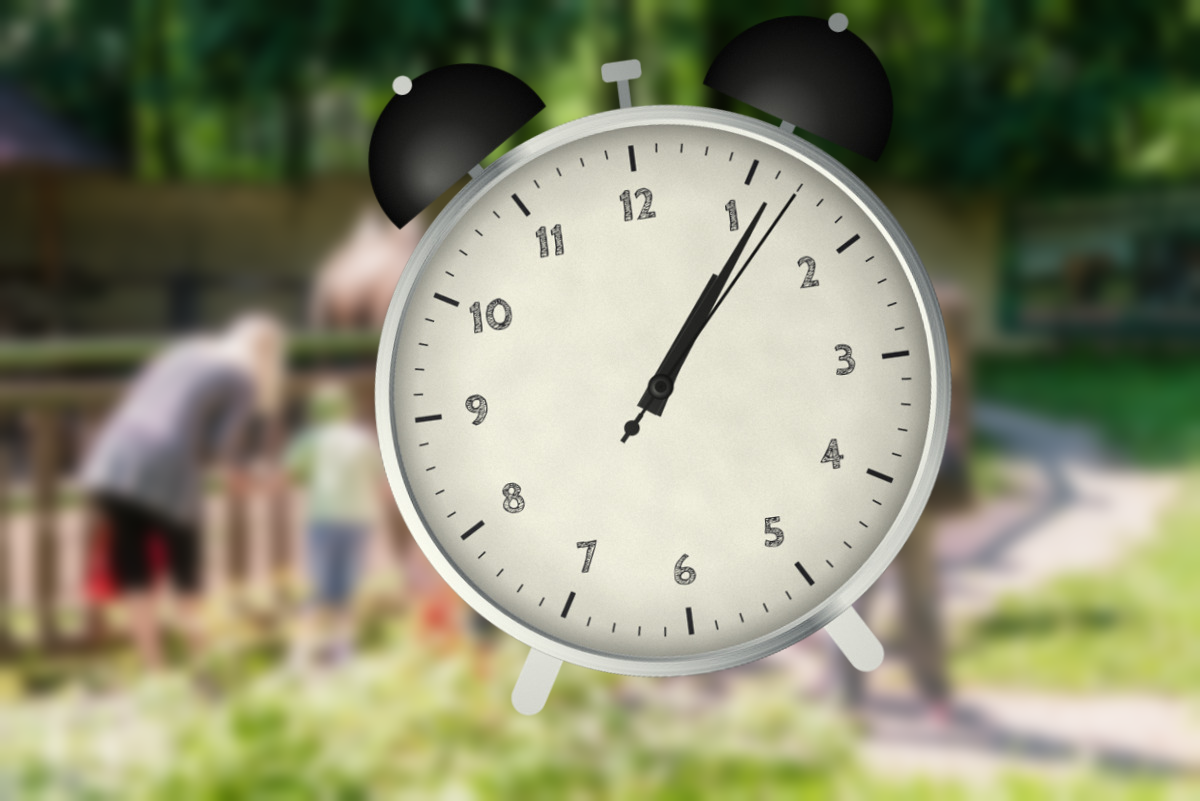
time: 1:06:07
